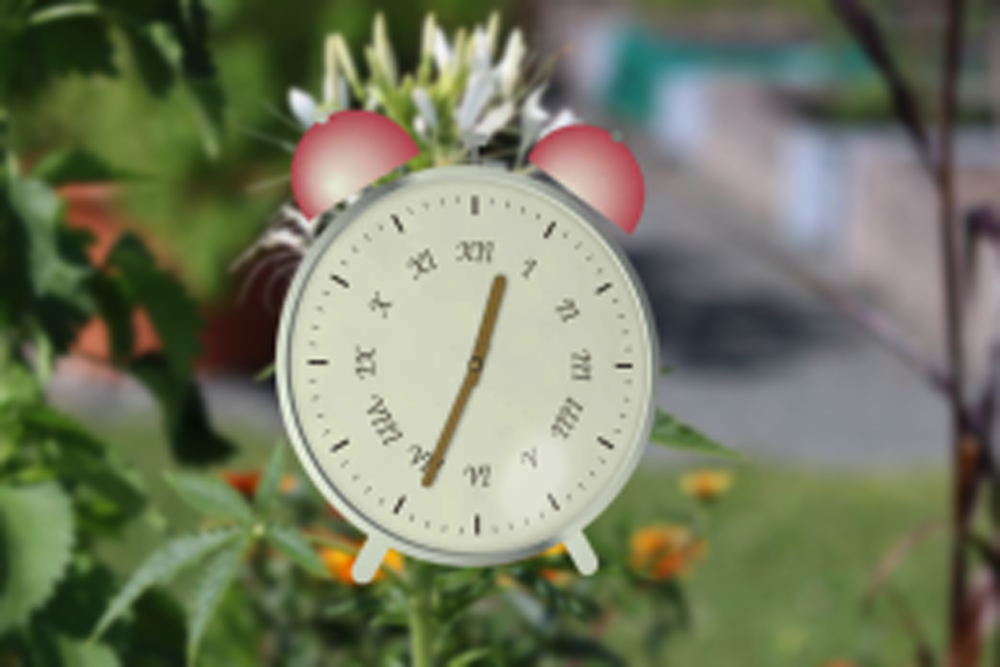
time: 12:34
